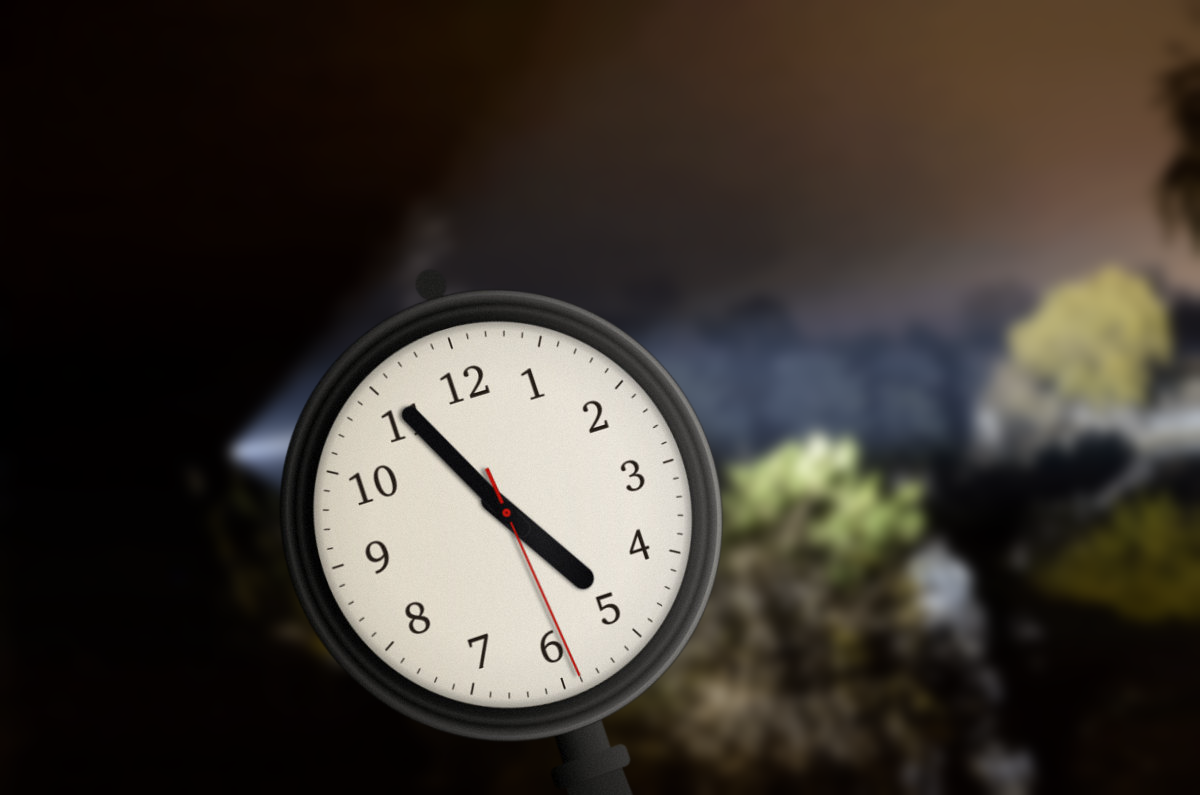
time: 4:55:29
